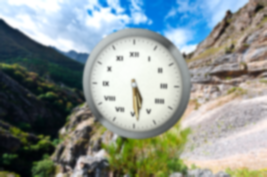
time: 5:29
